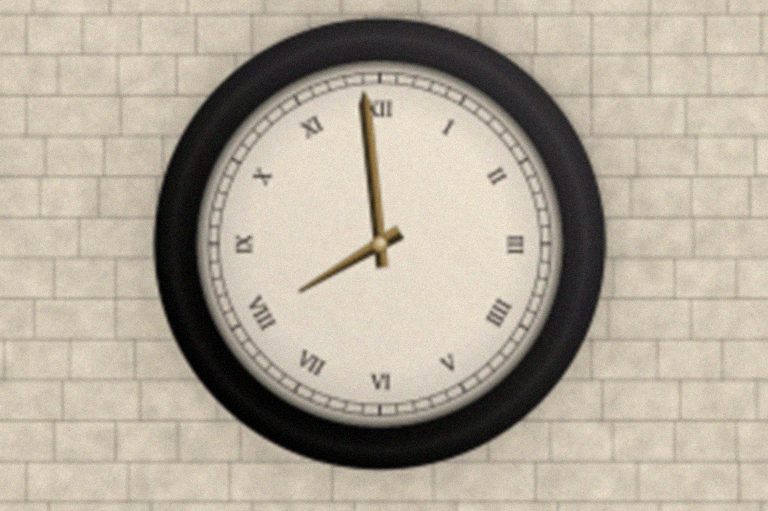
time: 7:59
